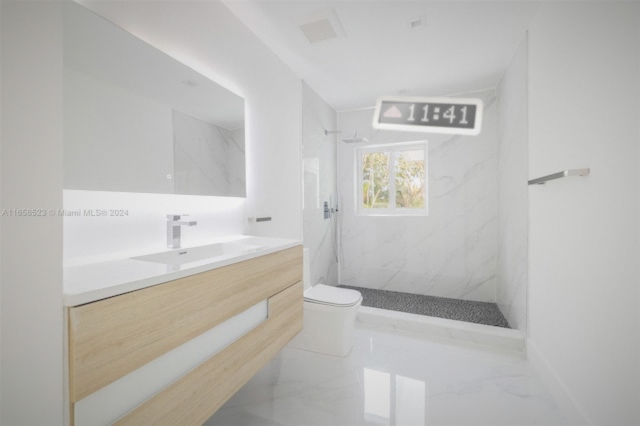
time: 11:41
